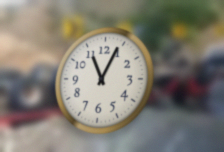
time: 11:04
